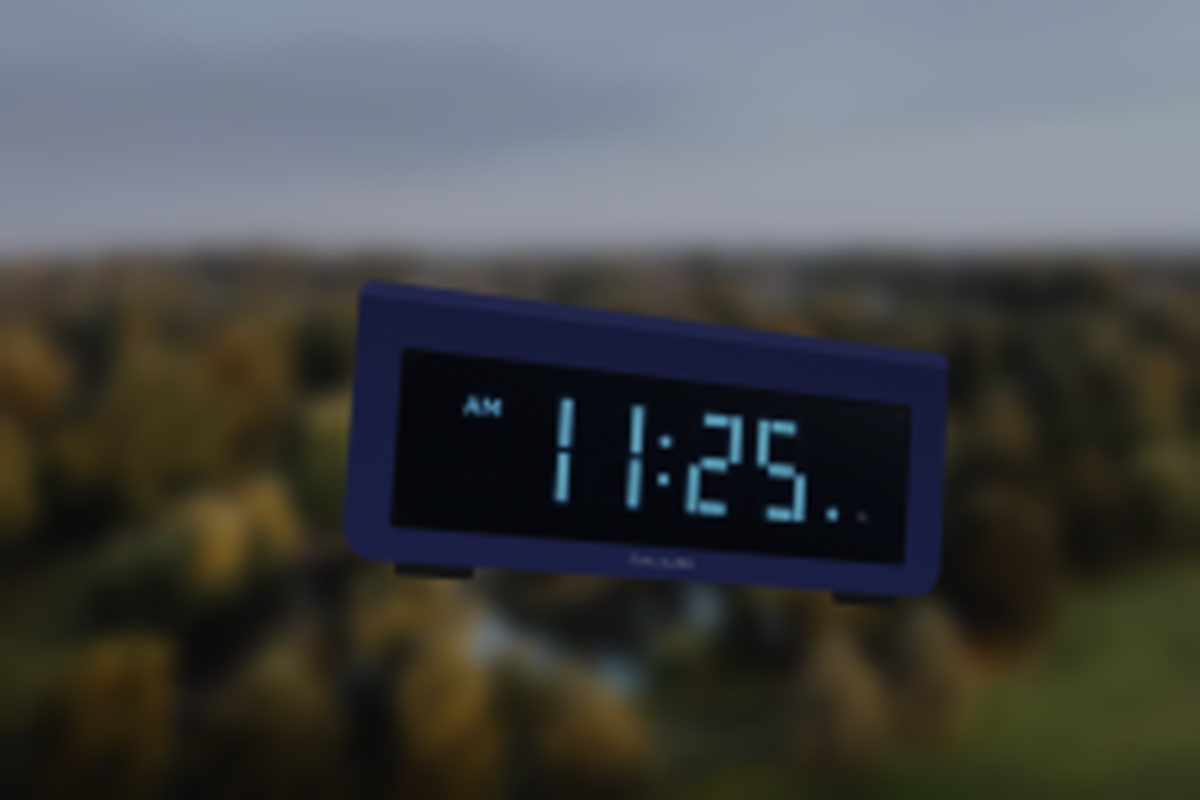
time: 11:25
